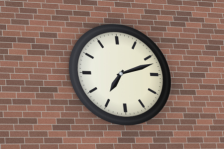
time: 7:12
